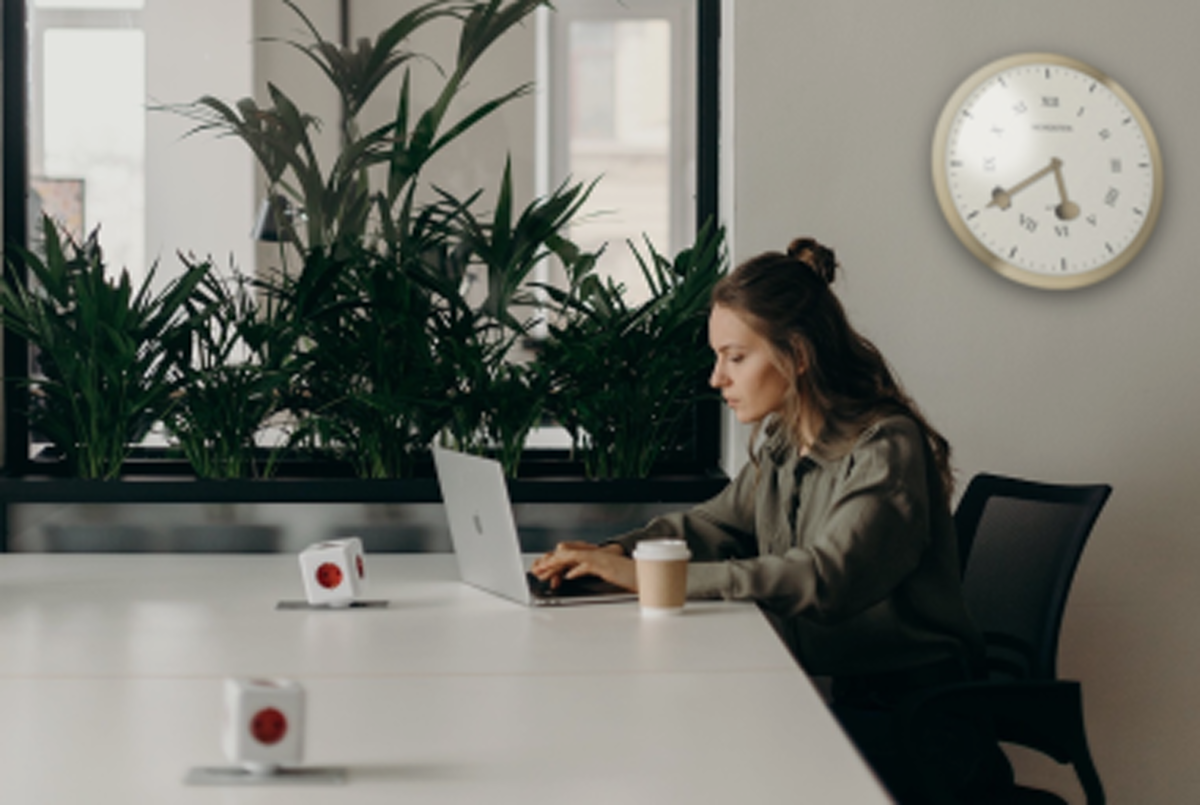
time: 5:40
